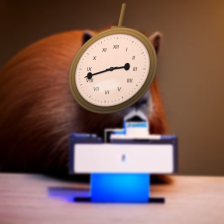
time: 2:42
